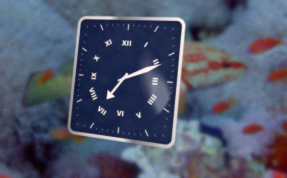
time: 7:11
